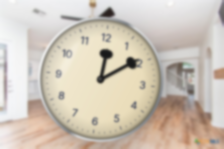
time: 12:09
